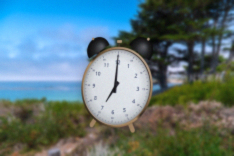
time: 7:00
